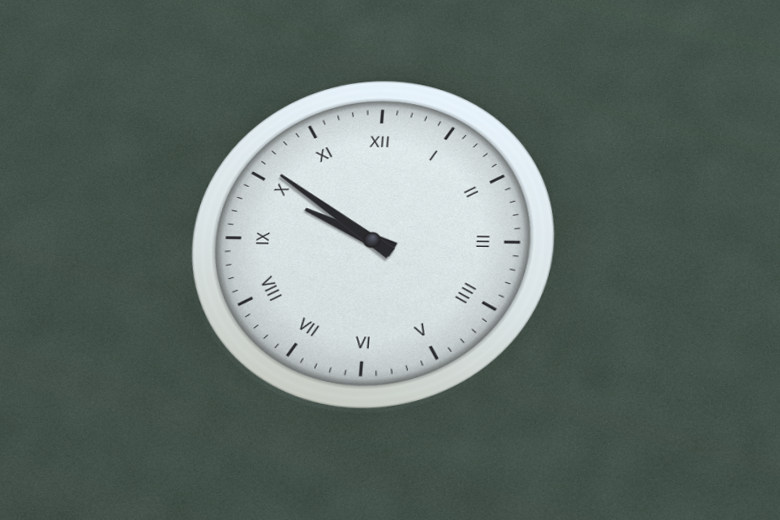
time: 9:51
